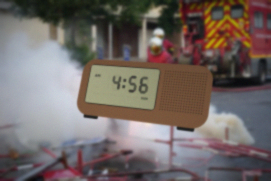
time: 4:56
